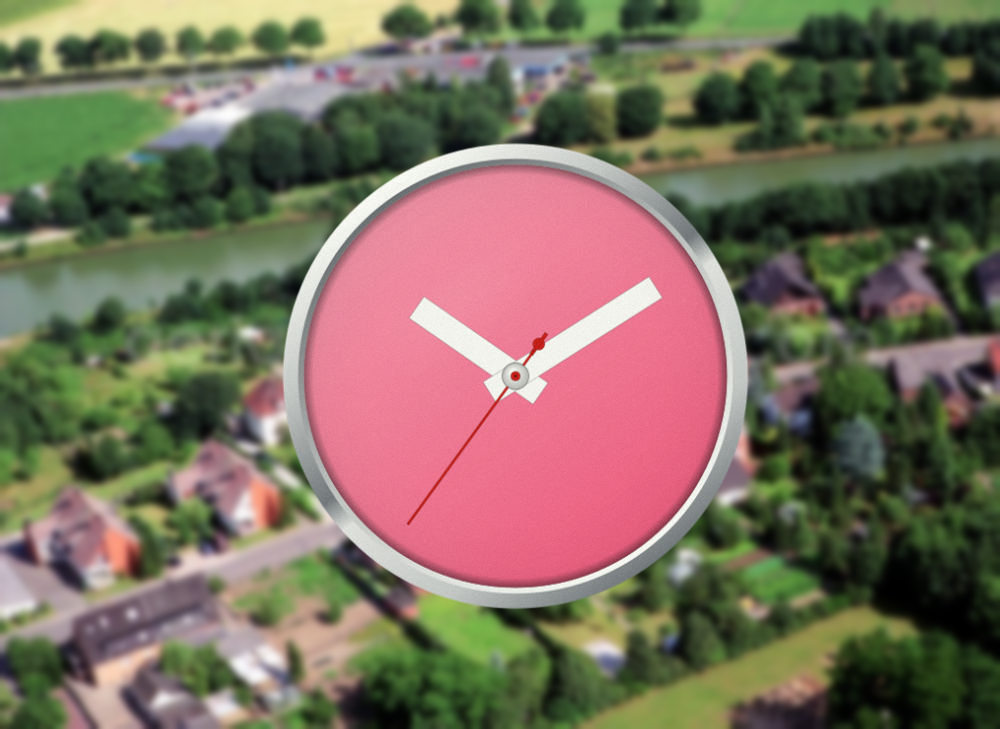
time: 10:09:36
